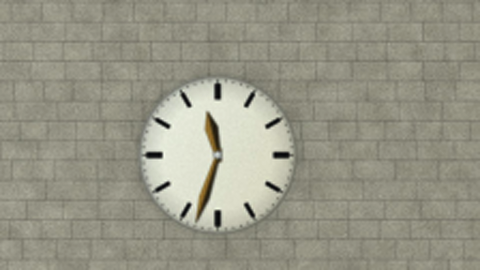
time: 11:33
